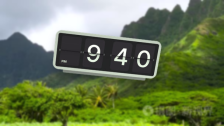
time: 9:40
